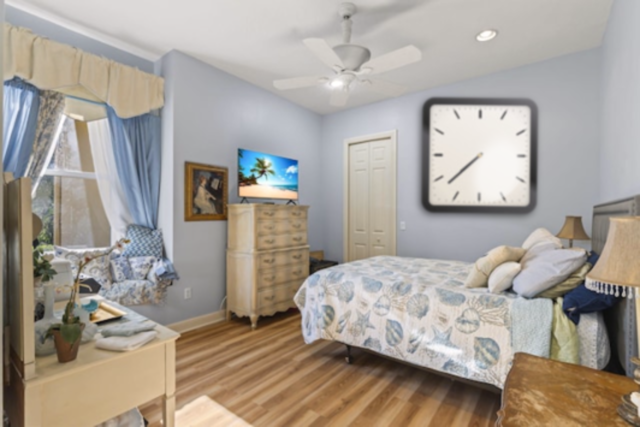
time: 7:38
